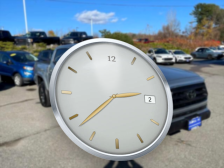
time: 2:38
